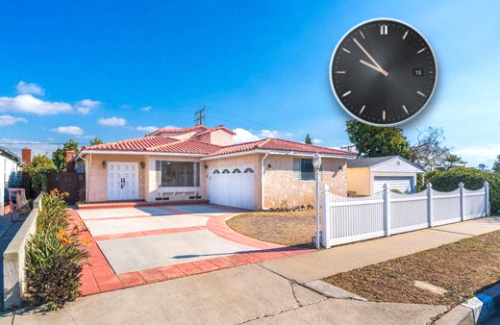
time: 9:53
